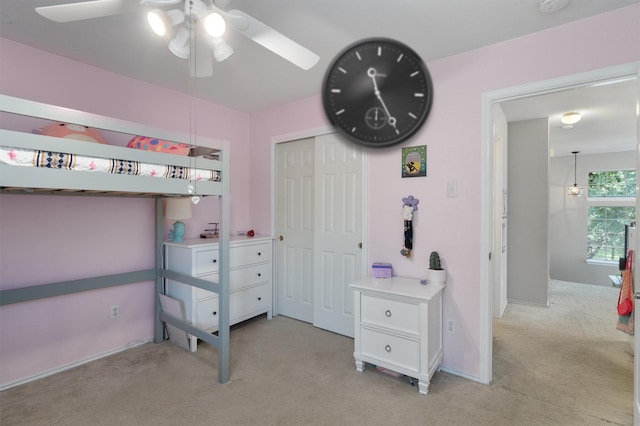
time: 11:25
